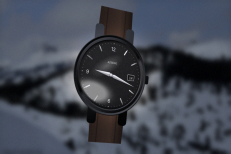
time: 9:18
